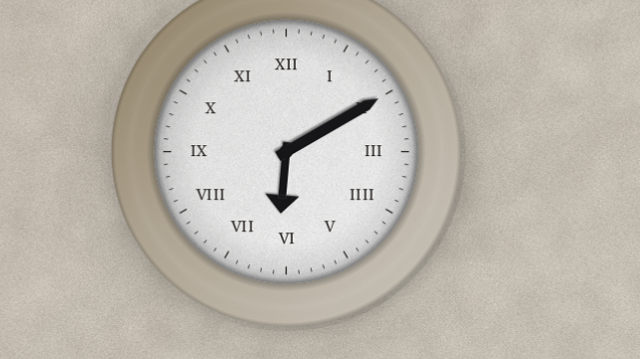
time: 6:10
